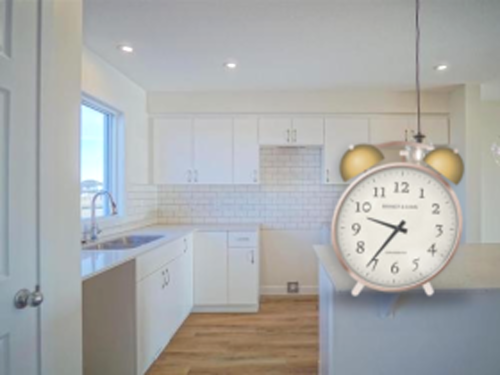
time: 9:36
